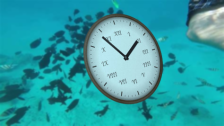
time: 1:54
